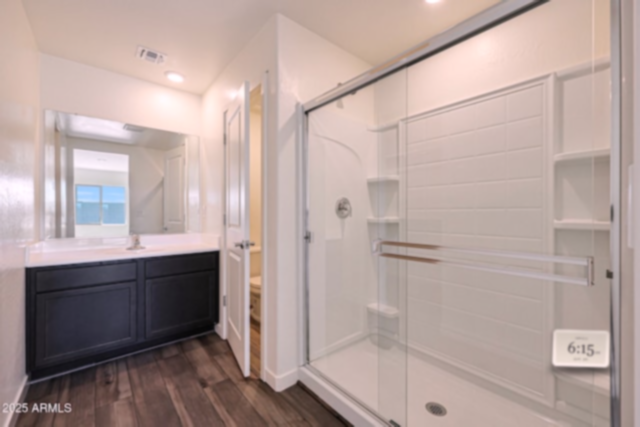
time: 6:15
